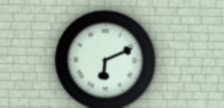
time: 6:11
